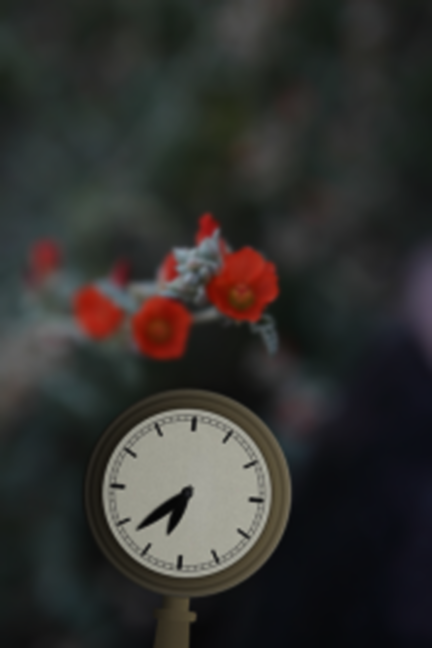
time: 6:38
